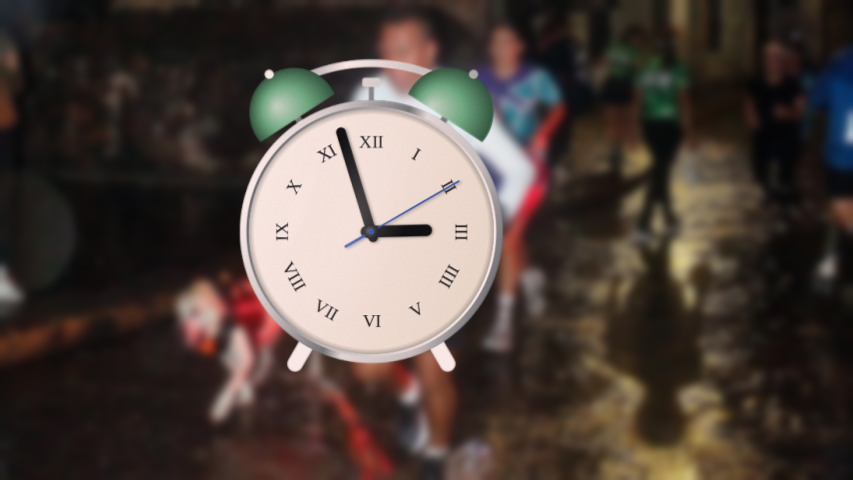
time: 2:57:10
